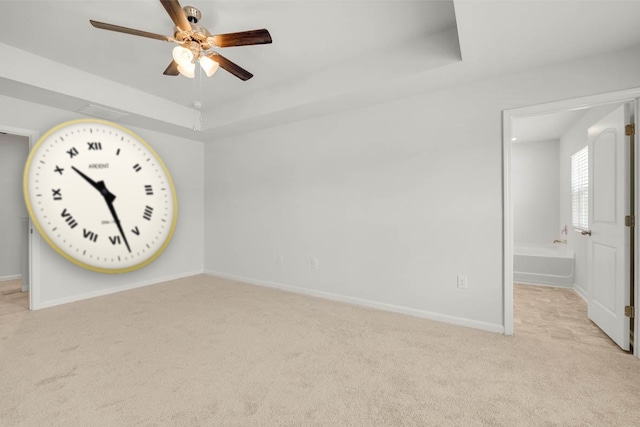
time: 10:28
